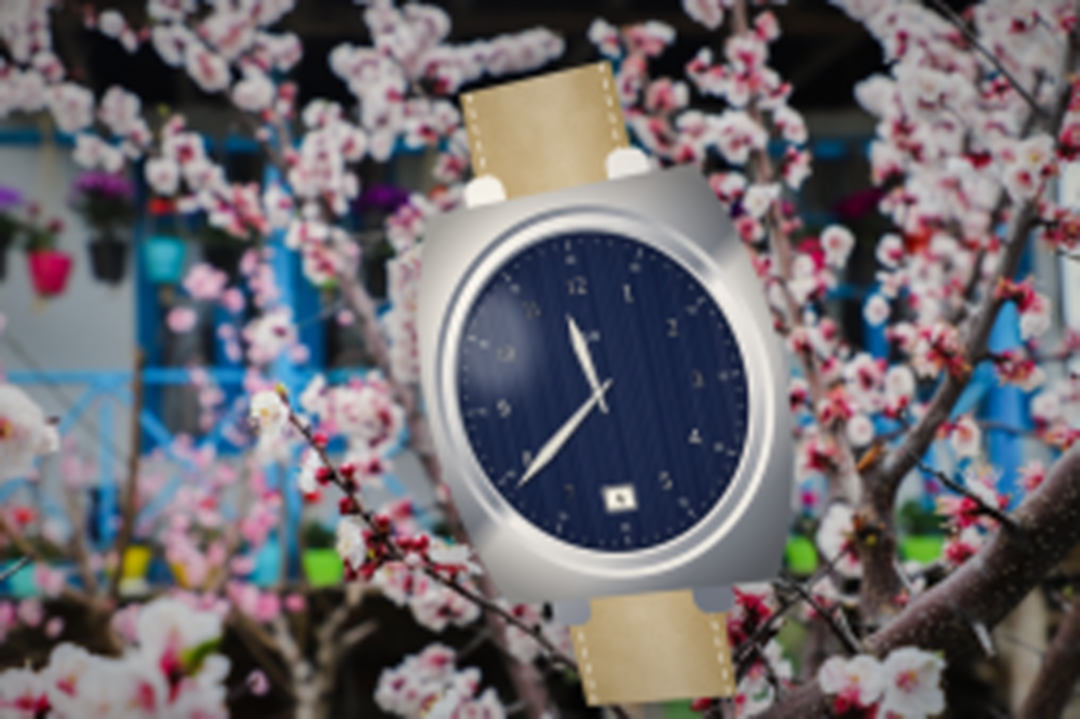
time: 11:39
